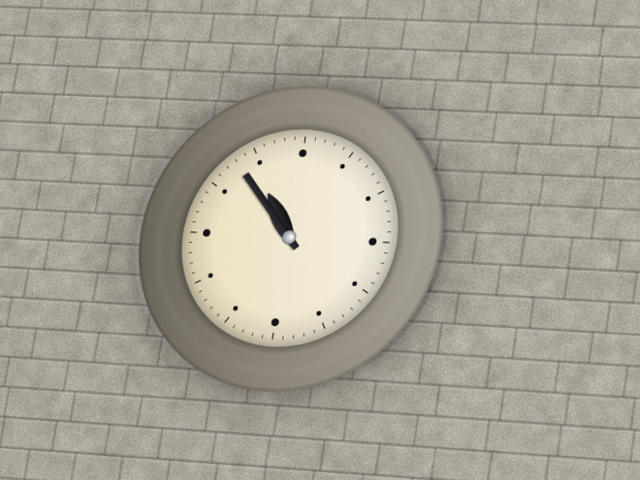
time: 10:53
